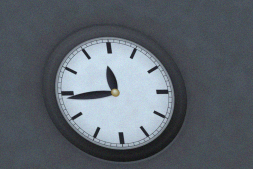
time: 11:44
